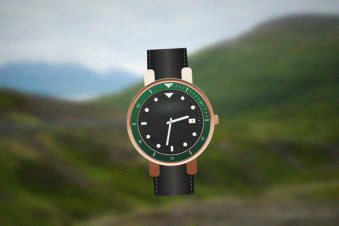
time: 2:32
